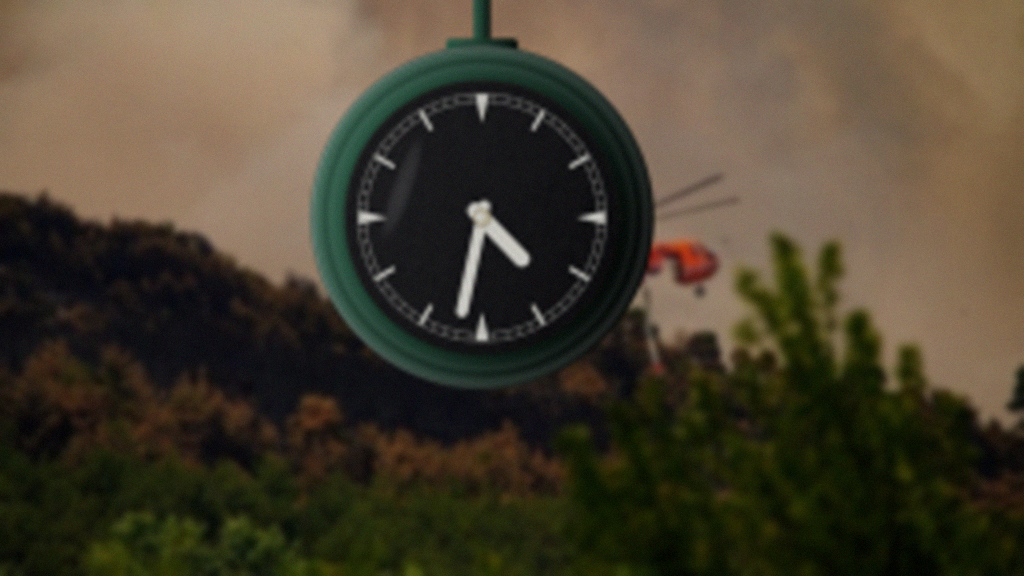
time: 4:32
